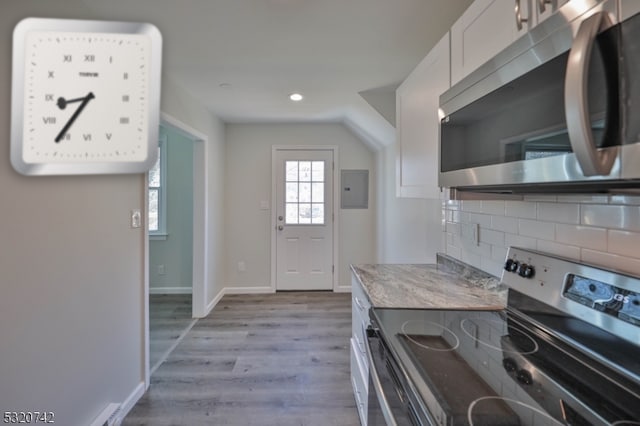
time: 8:36
